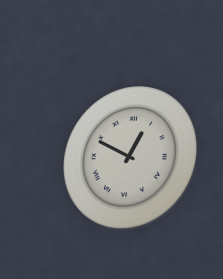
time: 12:49
